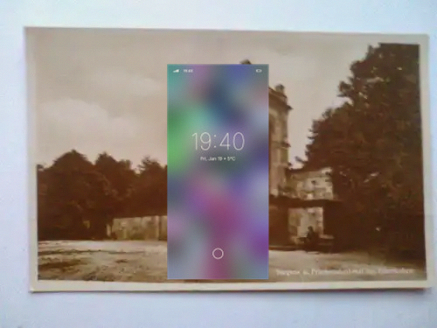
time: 19:40
